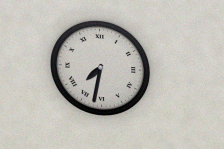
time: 7:32
